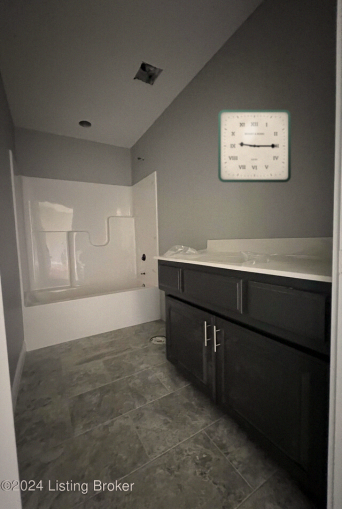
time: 9:15
